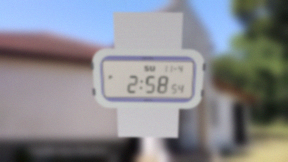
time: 2:58
